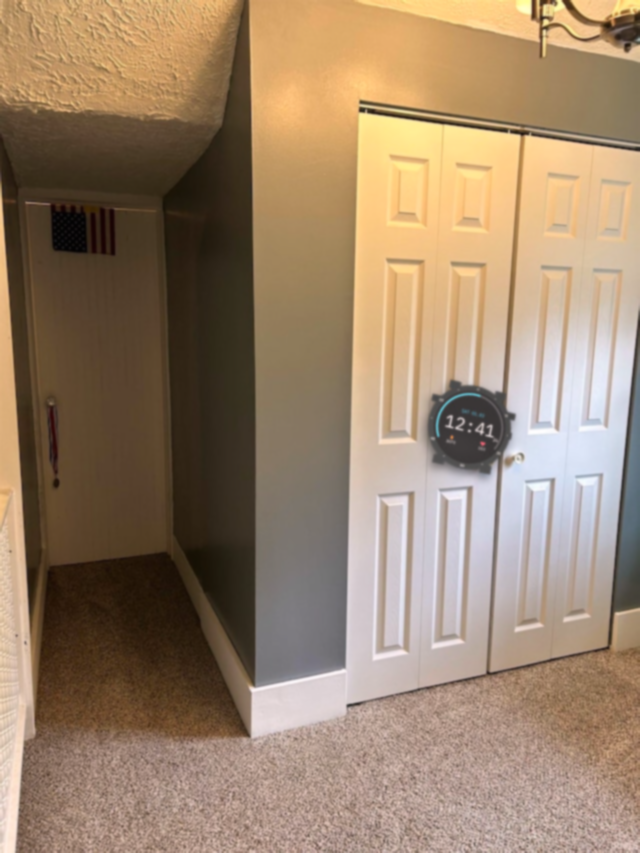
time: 12:41
